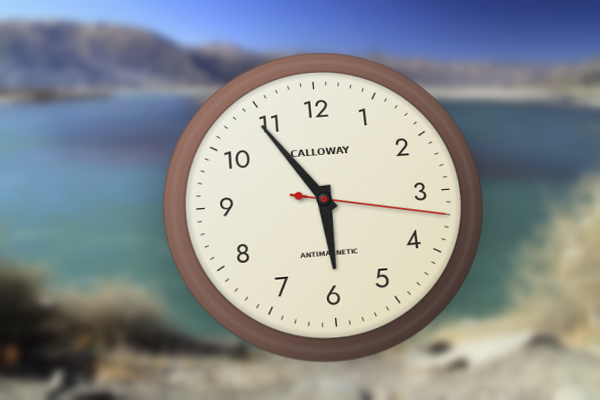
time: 5:54:17
